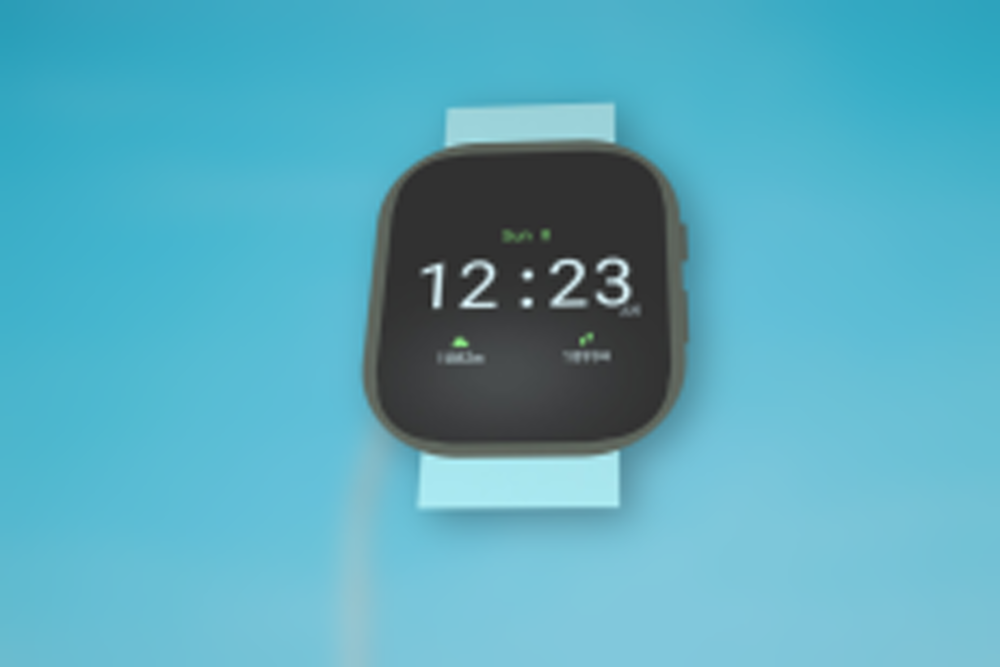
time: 12:23
